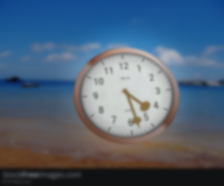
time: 4:28
